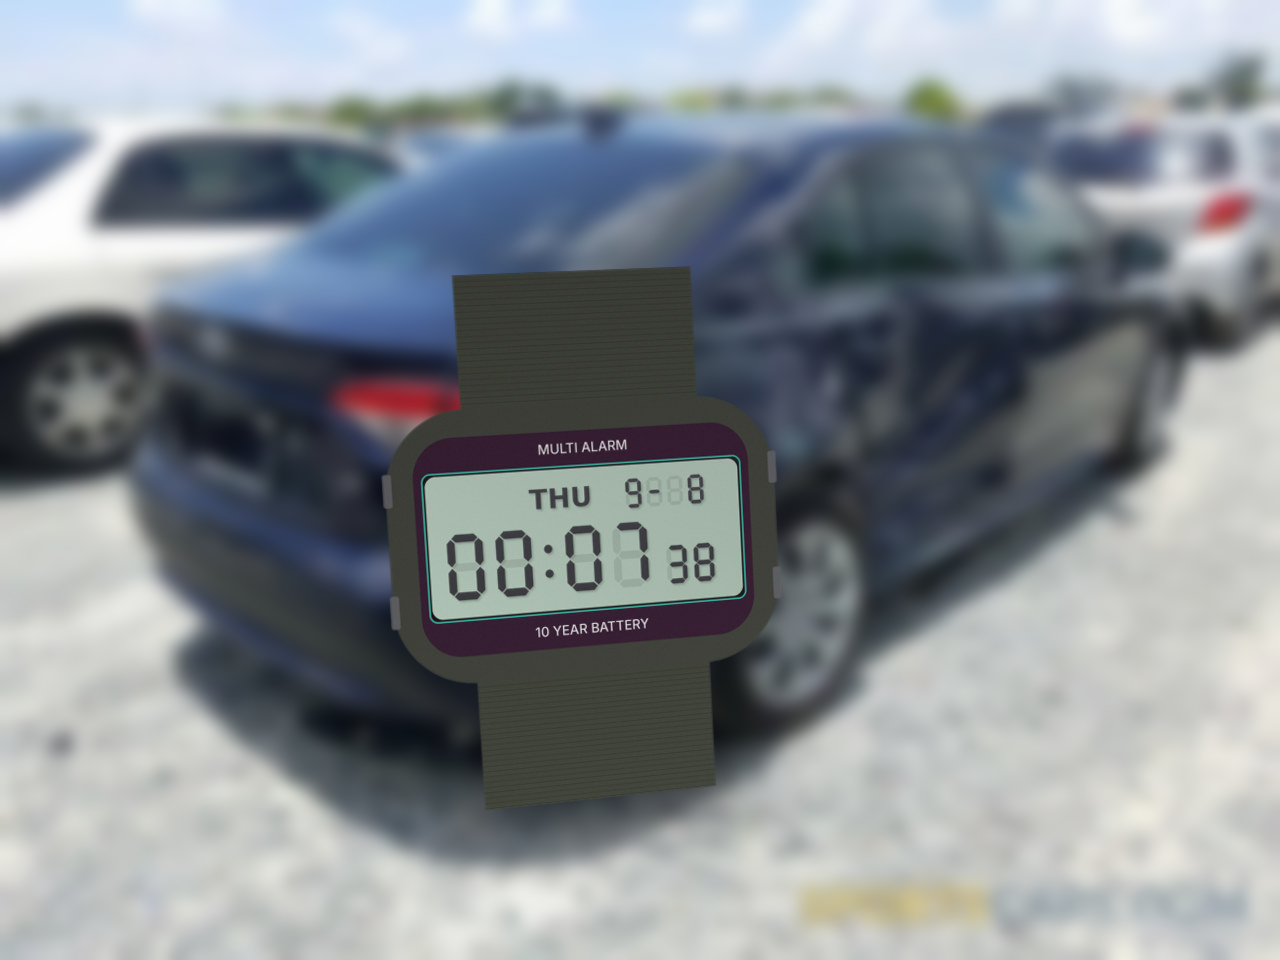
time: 0:07:38
